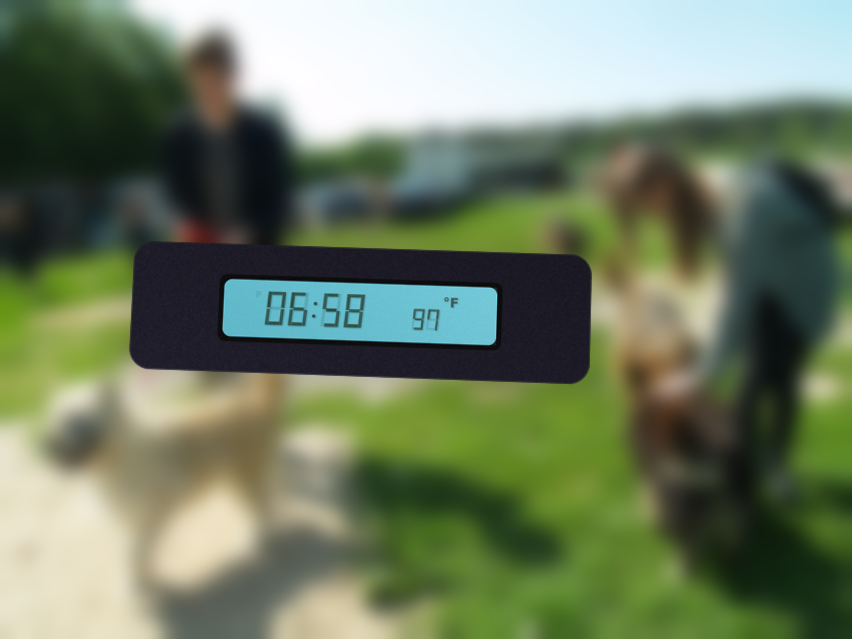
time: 6:58
